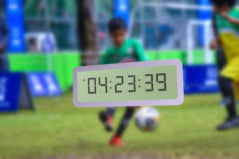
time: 4:23:39
